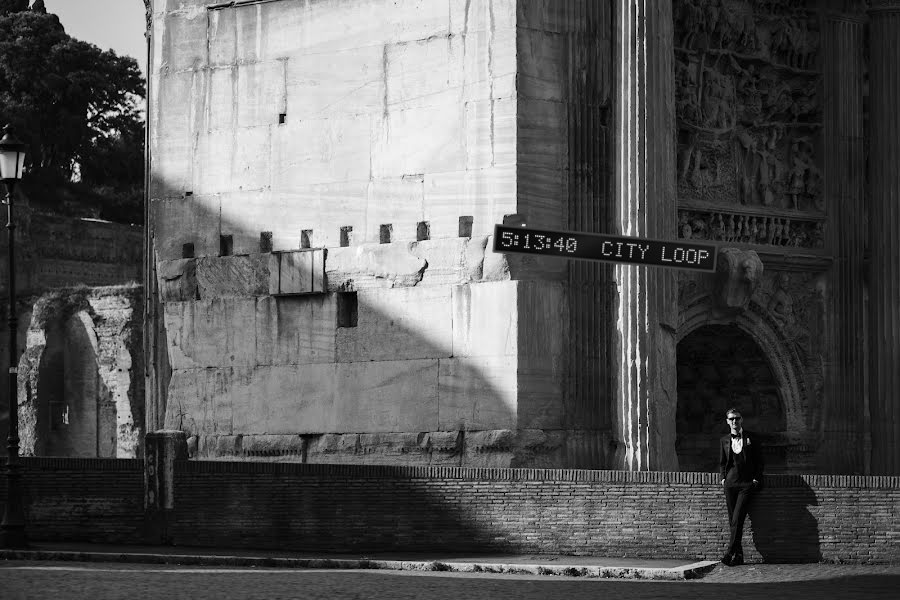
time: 5:13:40
